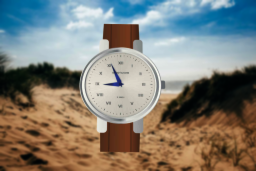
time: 8:56
